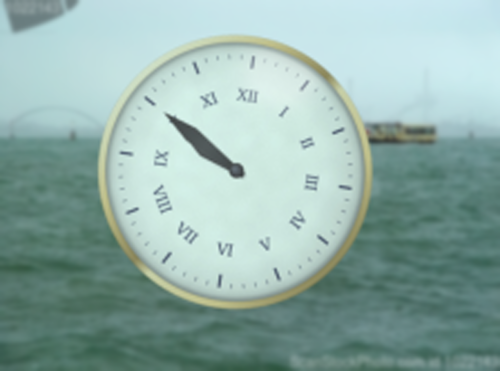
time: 9:50
